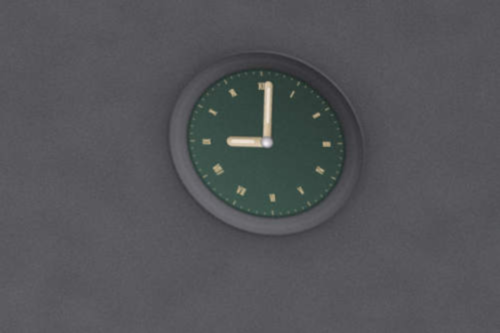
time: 9:01
